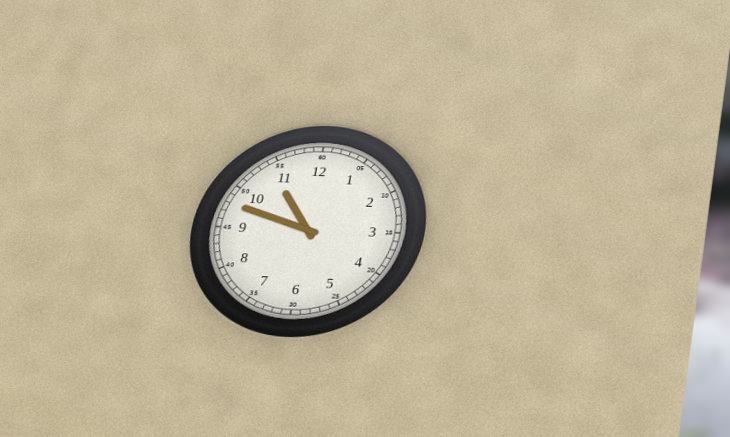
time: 10:48
